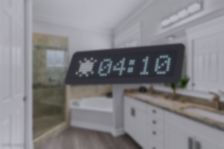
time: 4:10
